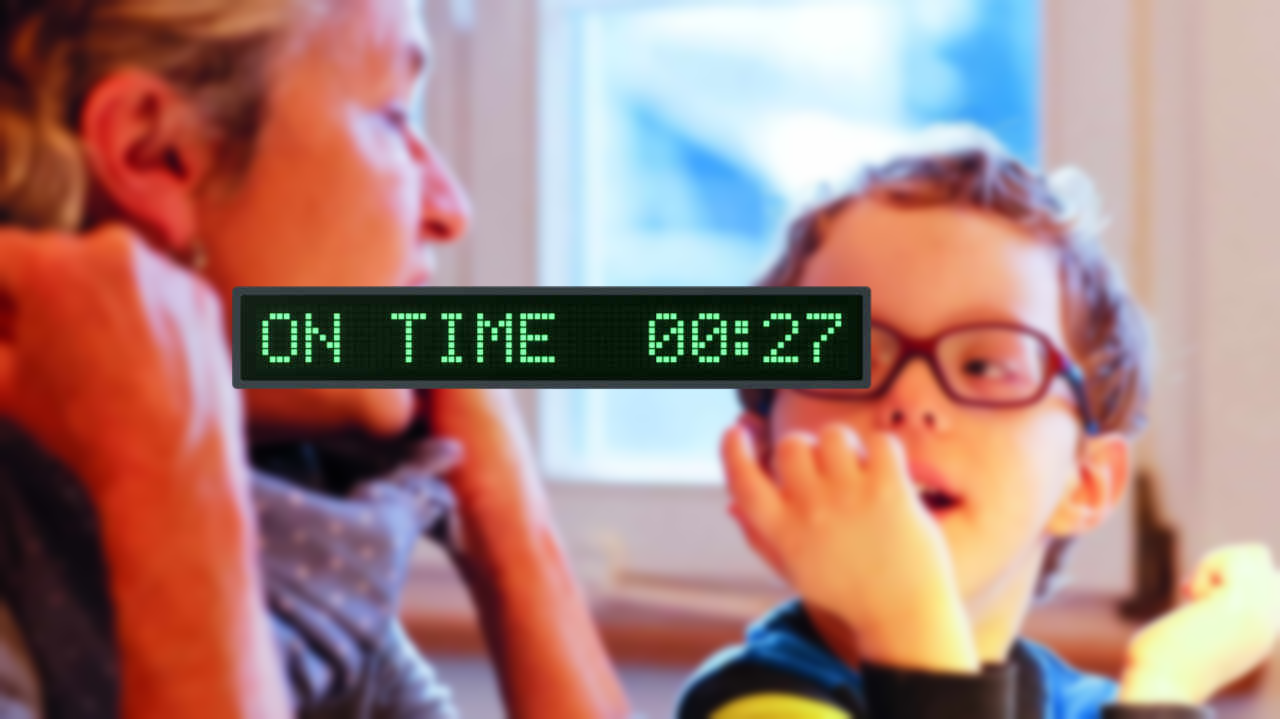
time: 0:27
